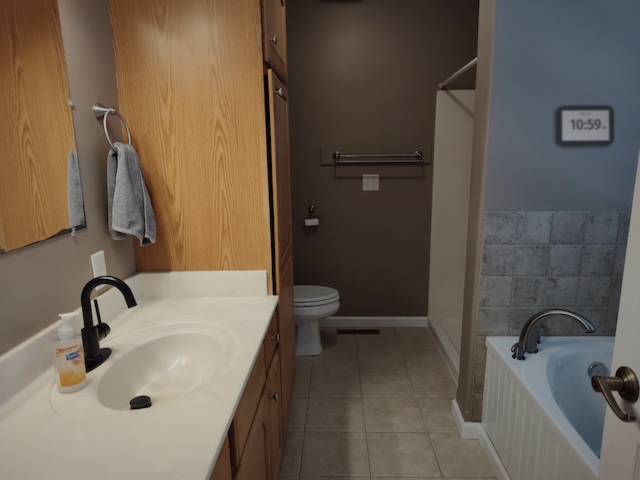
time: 10:59
